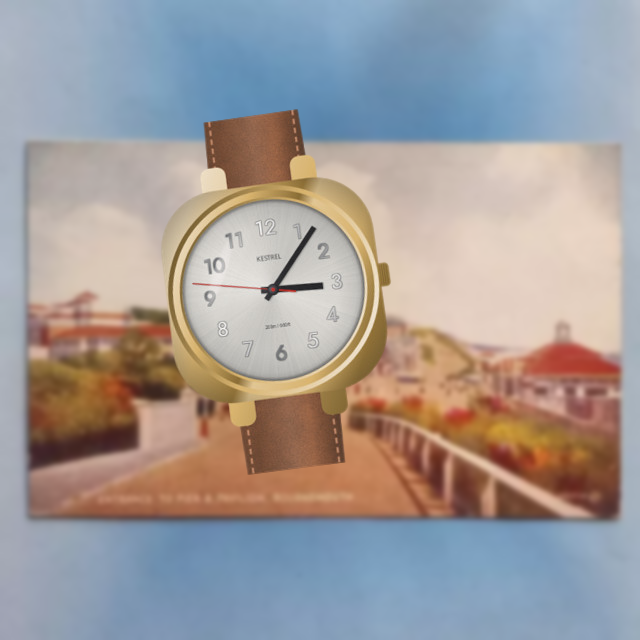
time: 3:06:47
